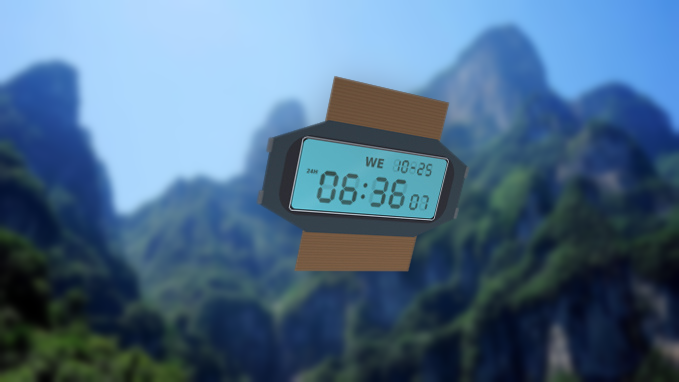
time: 6:36:07
